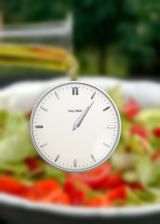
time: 1:06
